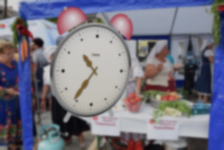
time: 10:36
